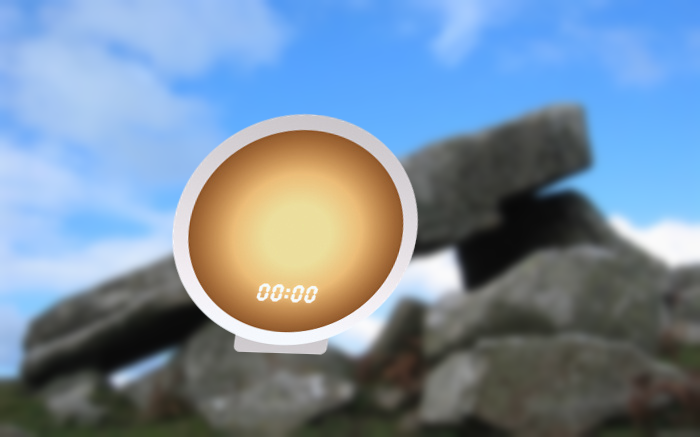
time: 0:00
